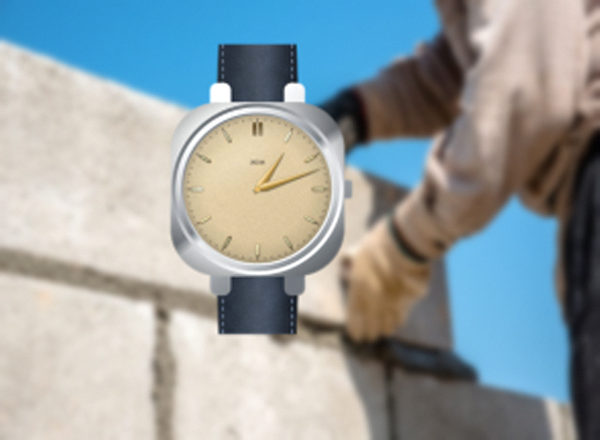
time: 1:12
